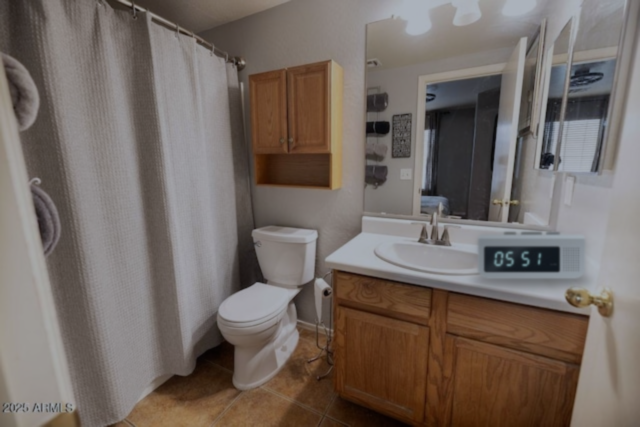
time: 5:51
